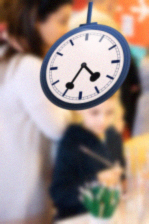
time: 4:35
